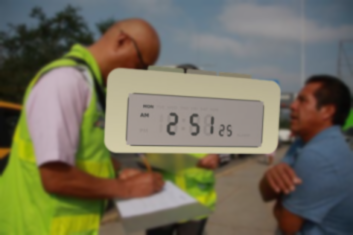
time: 2:51:25
